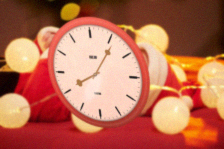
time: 8:06
